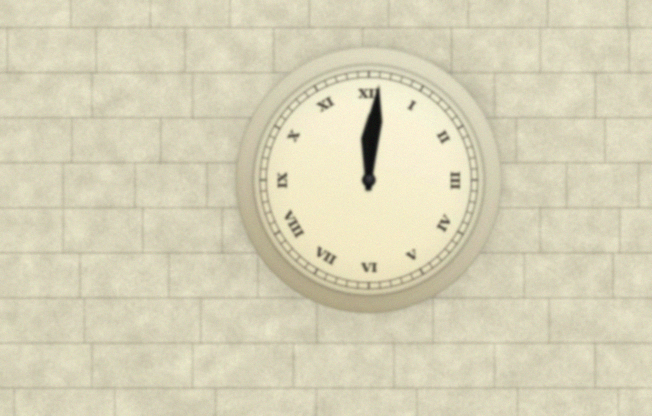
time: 12:01
